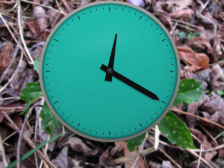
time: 12:20
